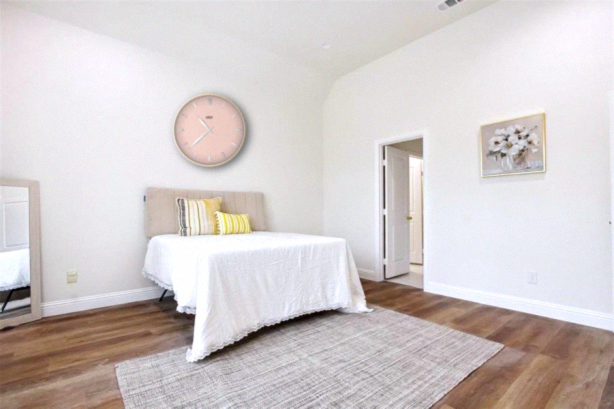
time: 10:38
